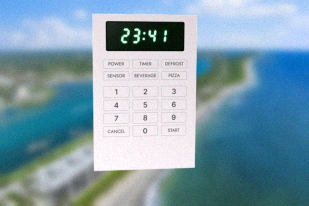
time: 23:41
